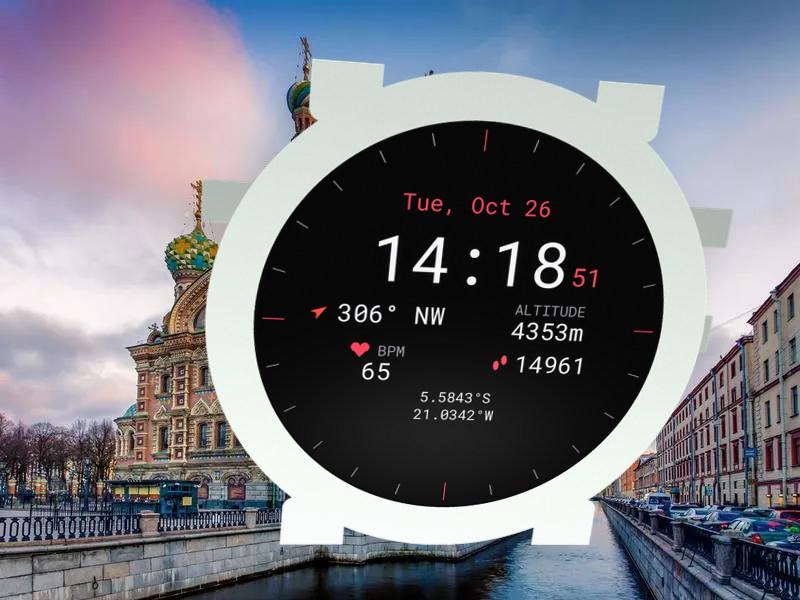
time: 14:18:51
